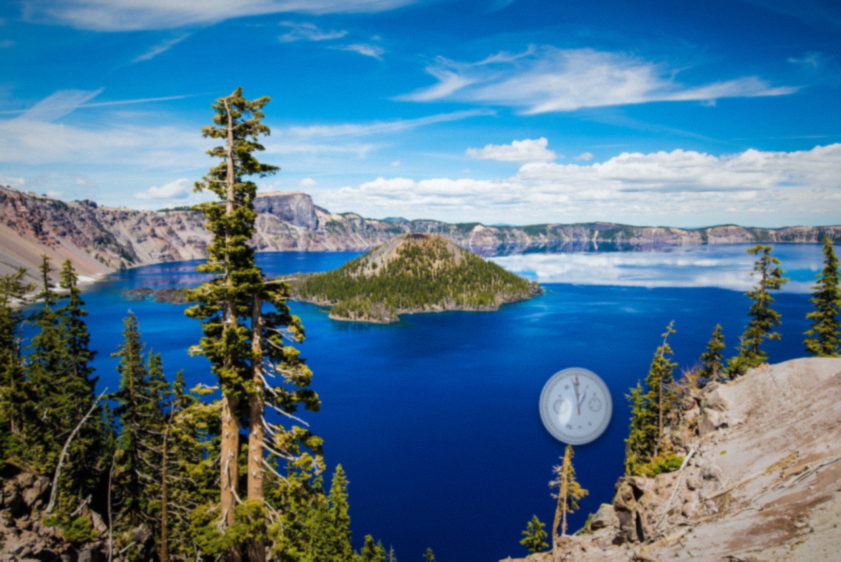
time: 12:58
